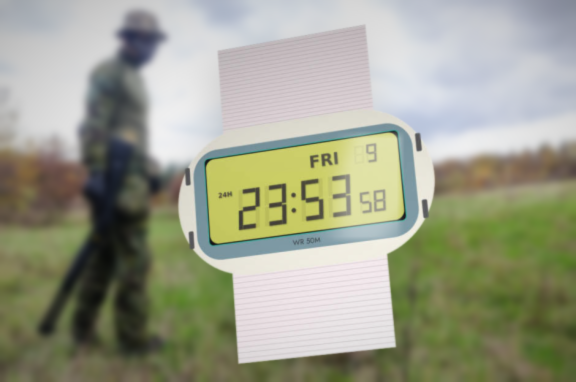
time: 23:53:58
